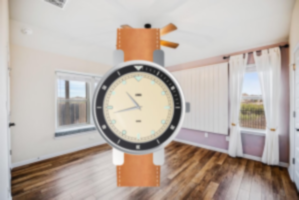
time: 10:43
